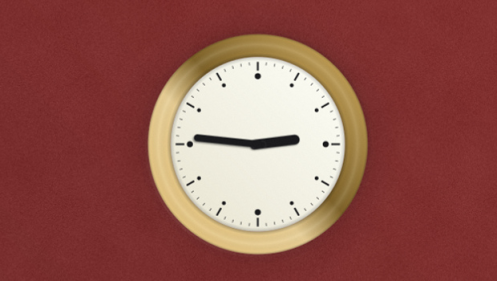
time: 2:46
